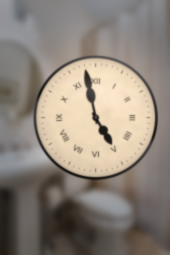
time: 4:58
